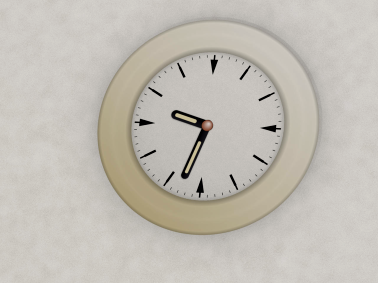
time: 9:33
